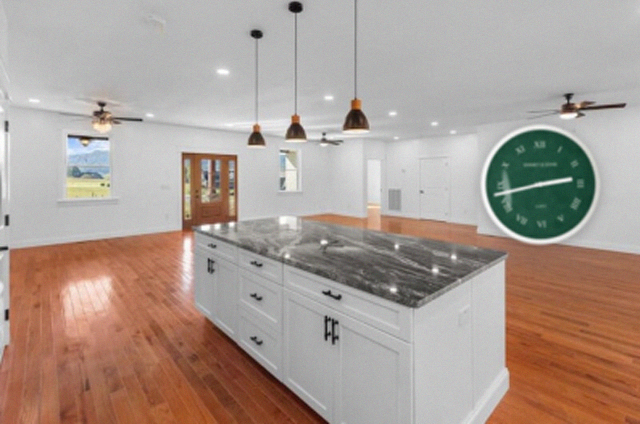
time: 2:43
